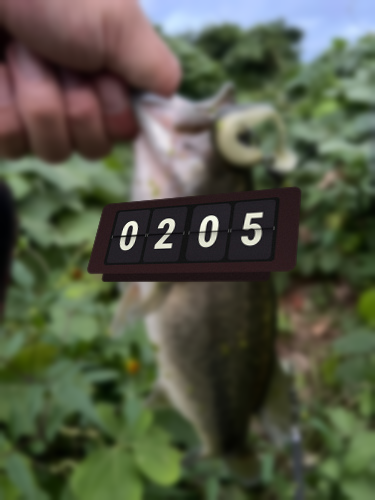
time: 2:05
